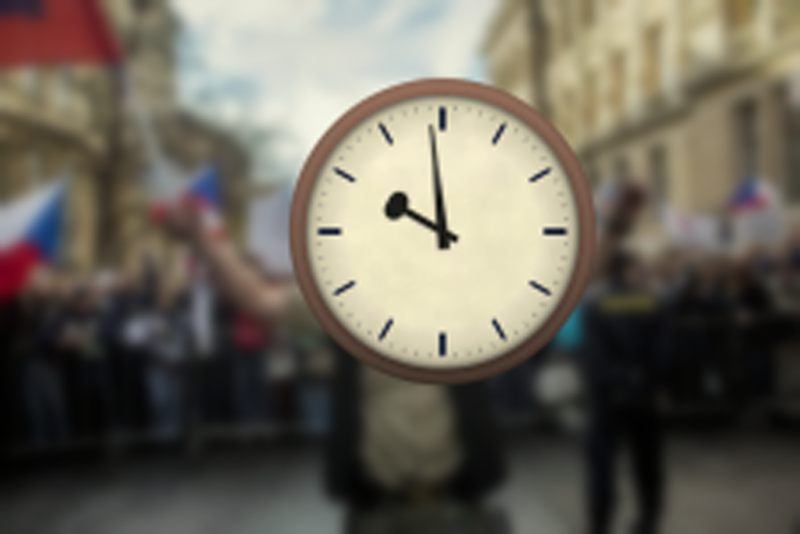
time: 9:59
